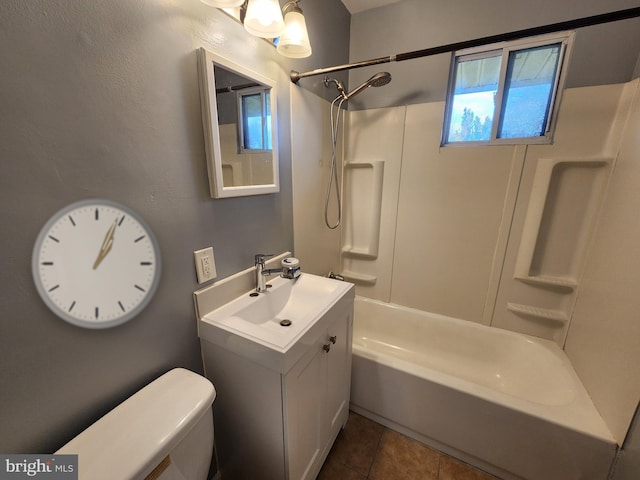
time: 1:04
